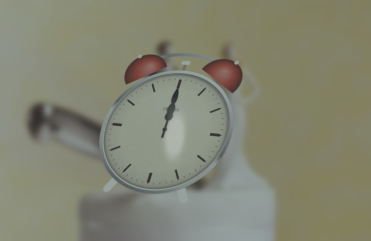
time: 12:00
